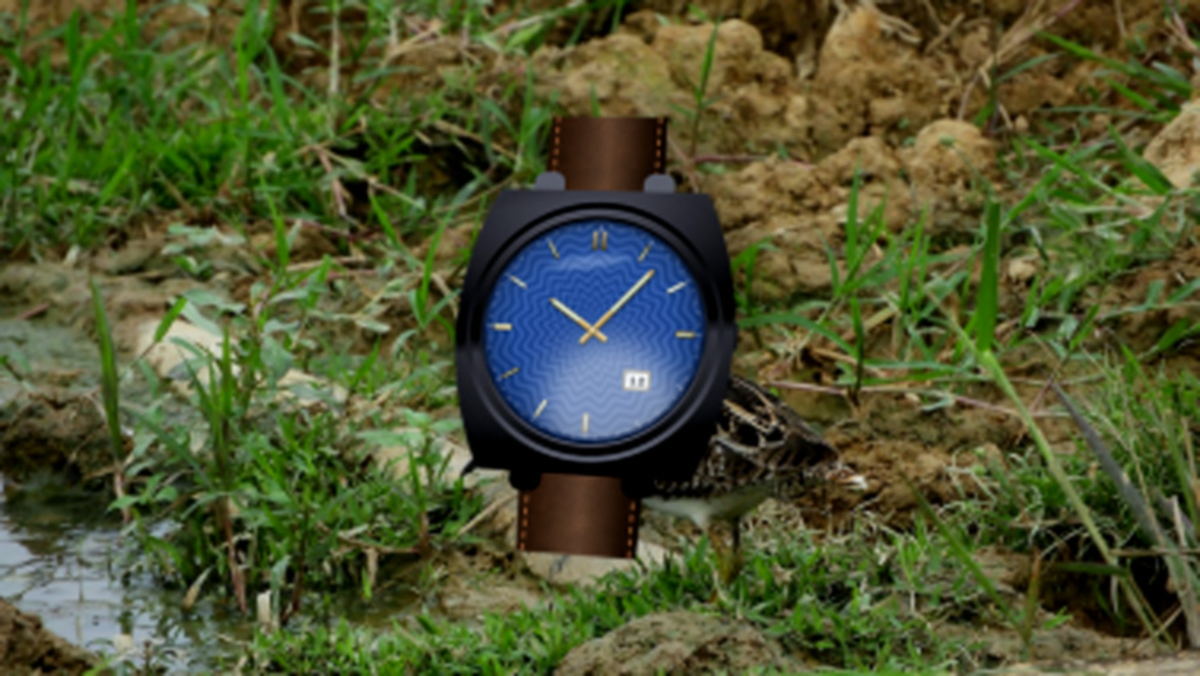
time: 10:07
